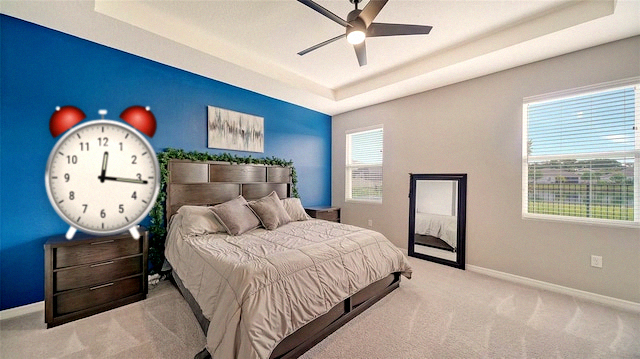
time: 12:16
